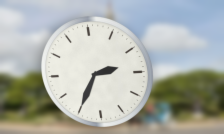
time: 2:35
